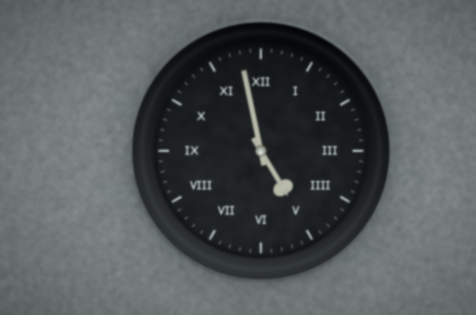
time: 4:58
